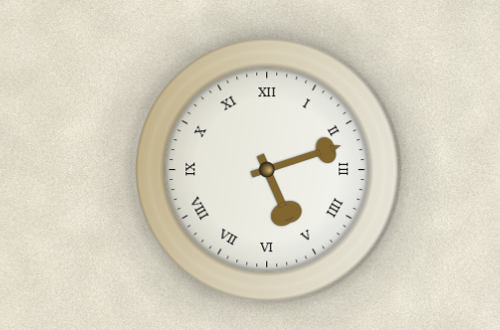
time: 5:12
